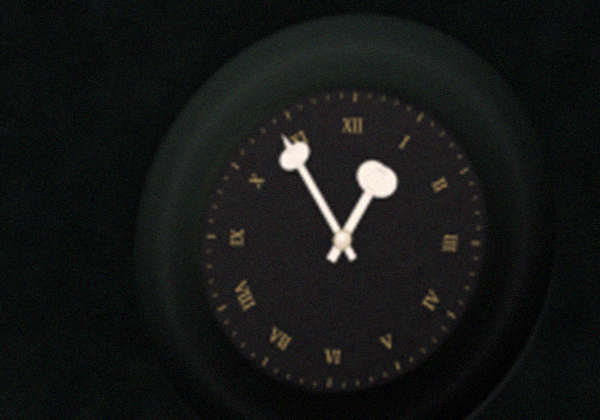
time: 12:54
